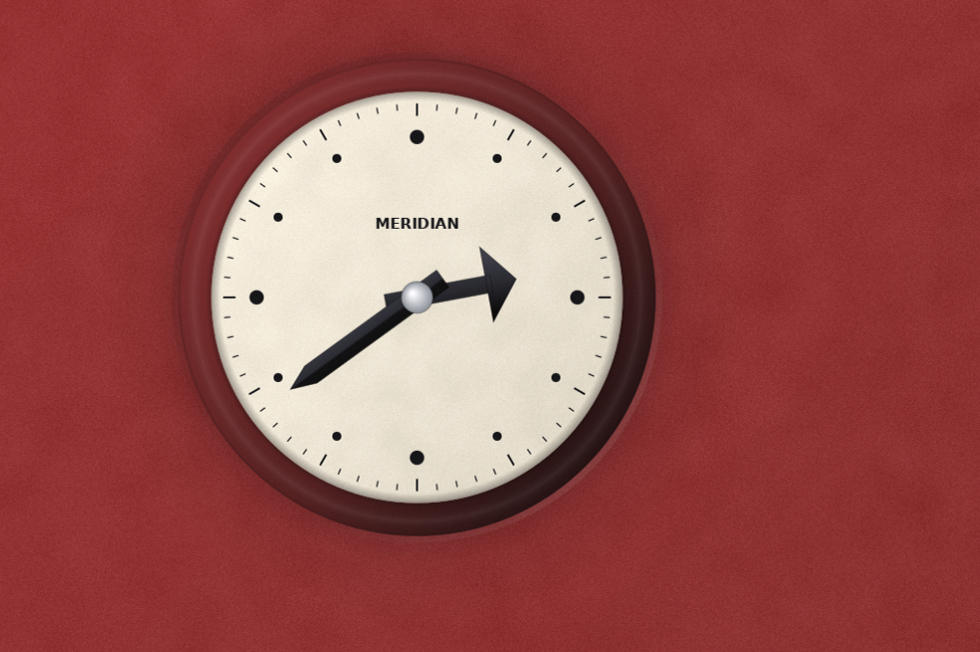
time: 2:39
